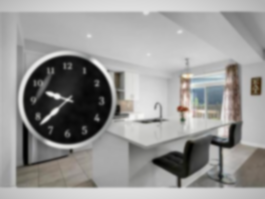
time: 9:38
